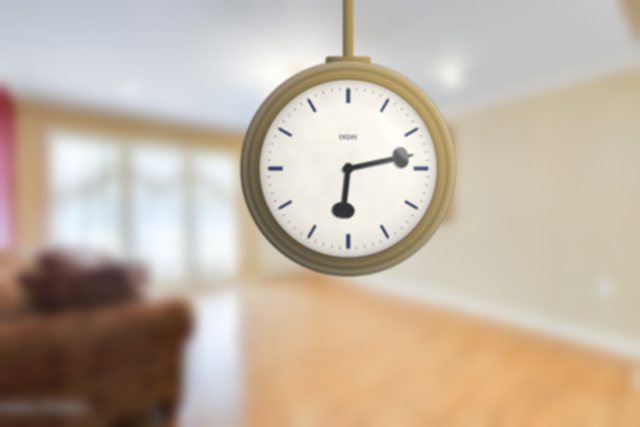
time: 6:13
